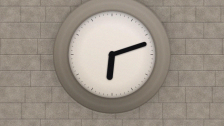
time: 6:12
